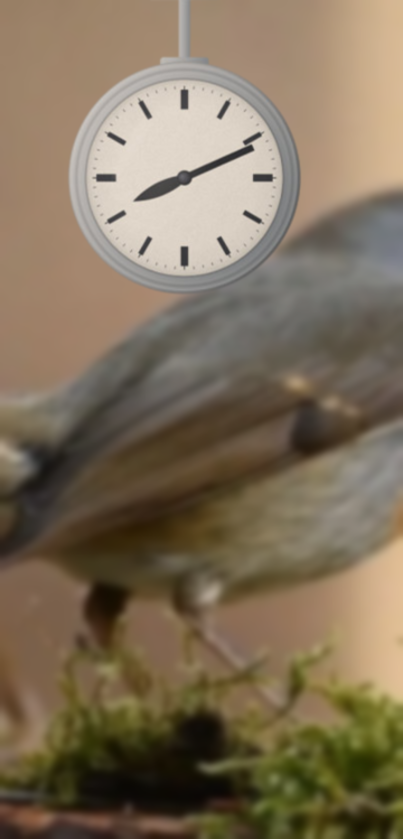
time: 8:11
